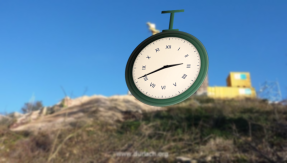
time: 2:41
